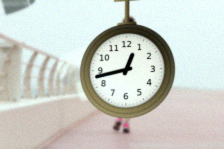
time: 12:43
